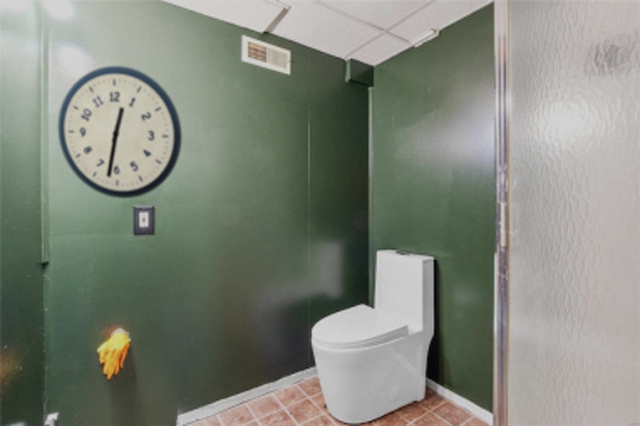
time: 12:32
